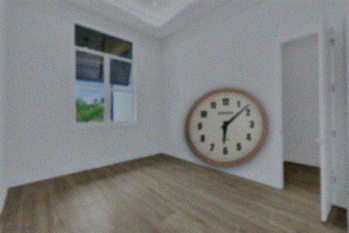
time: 6:08
